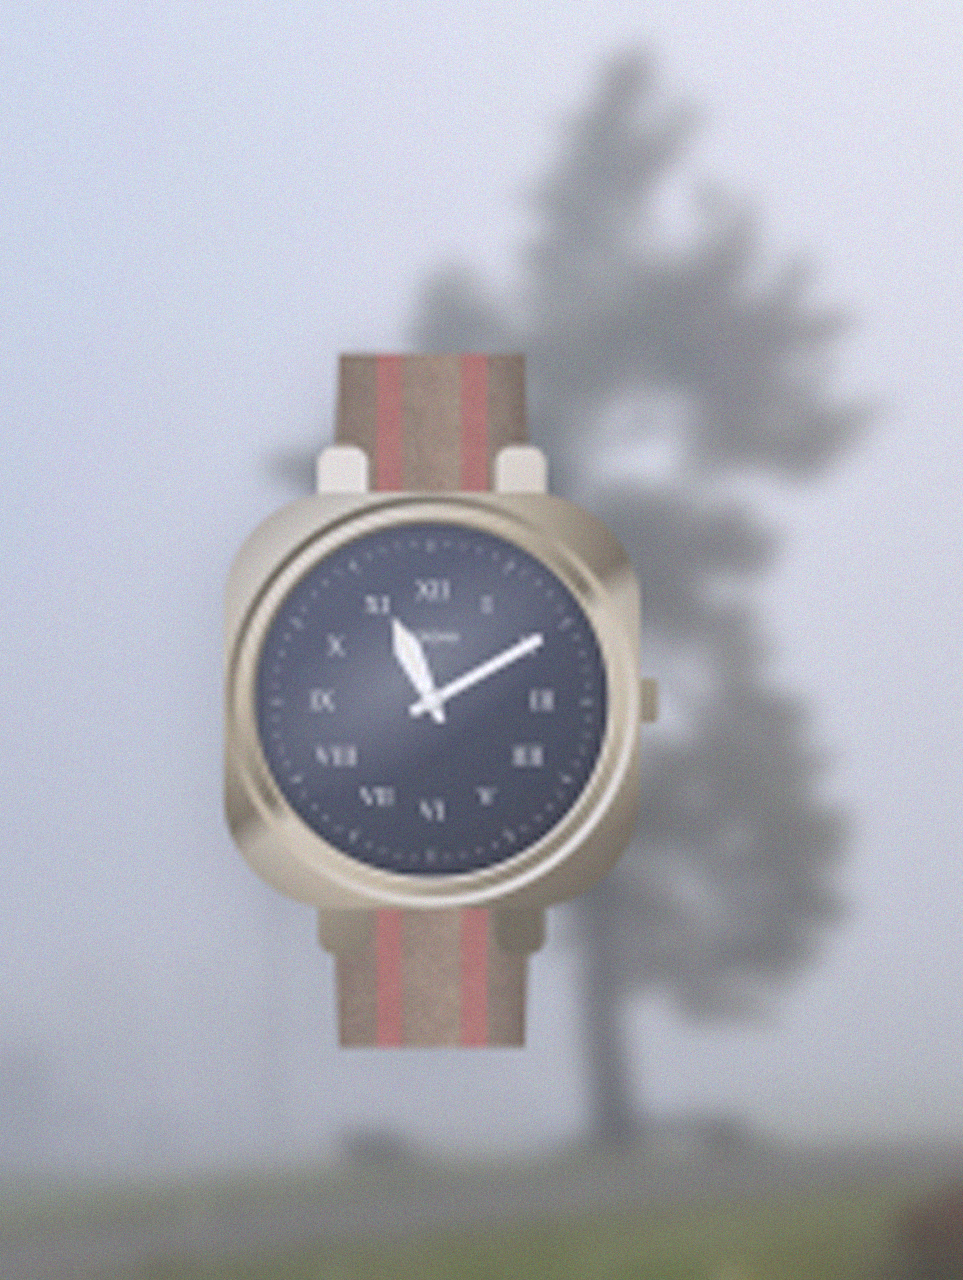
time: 11:10
